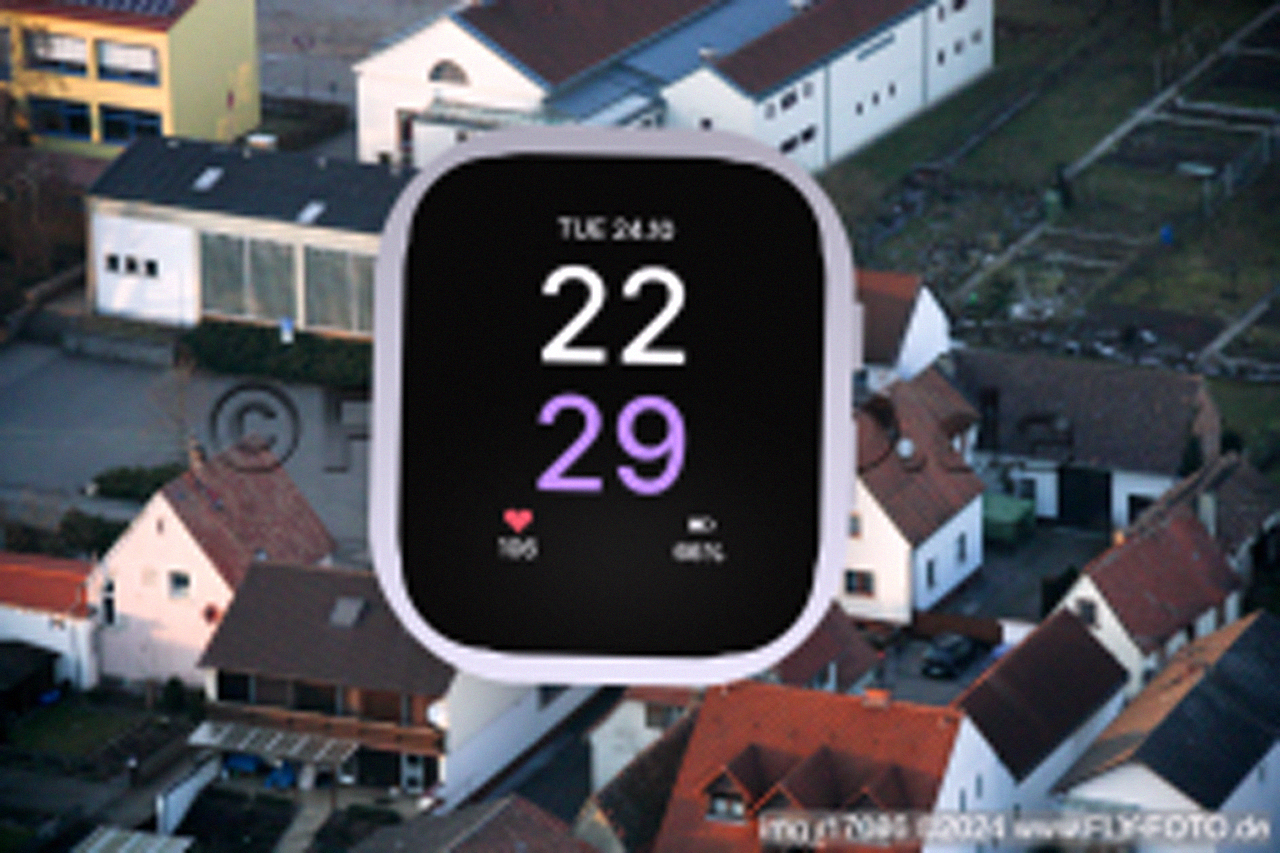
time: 22:29
